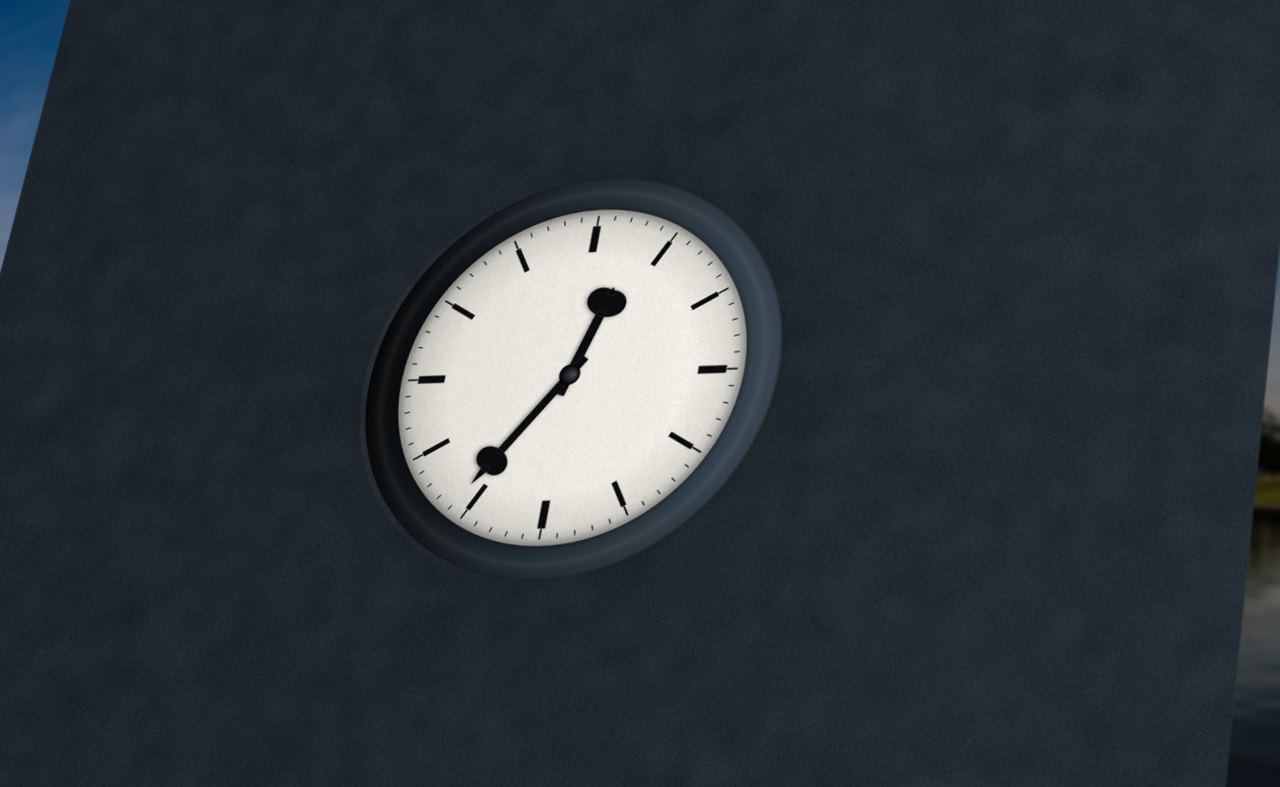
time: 12:36
